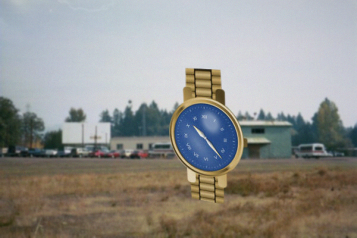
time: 10:23
